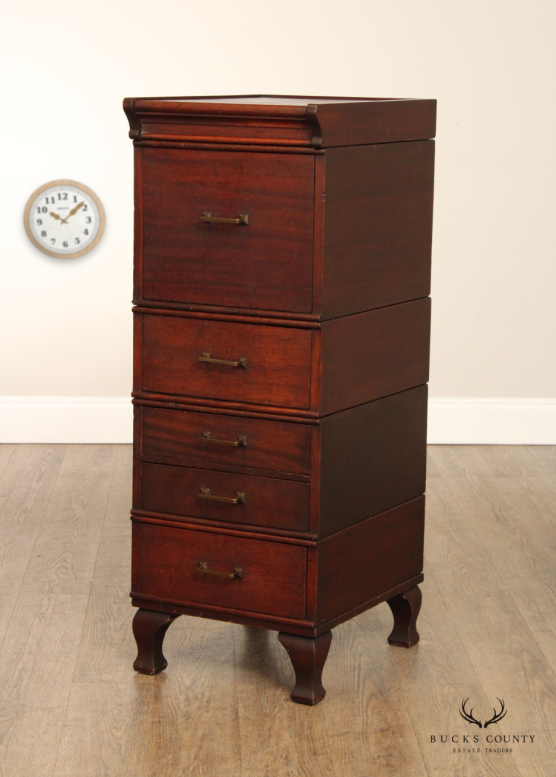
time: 10:08
